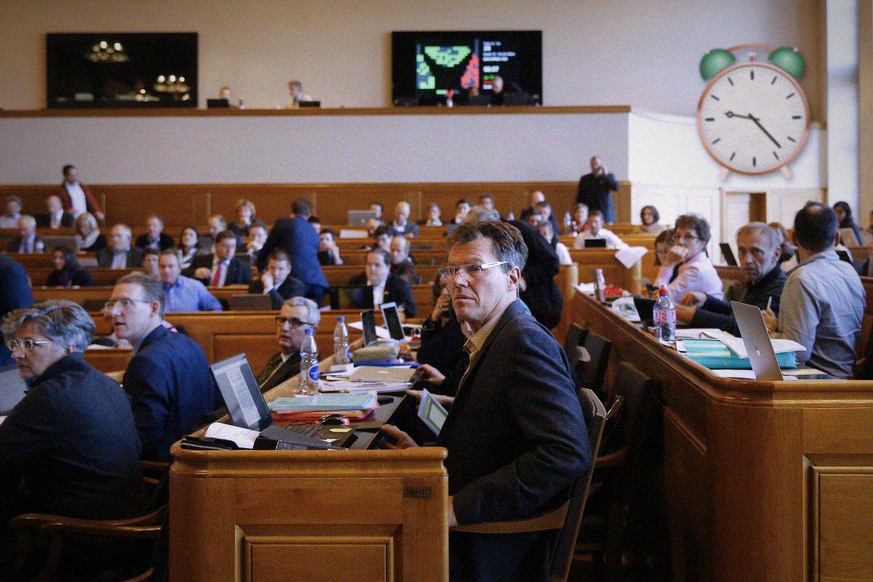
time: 9:23
